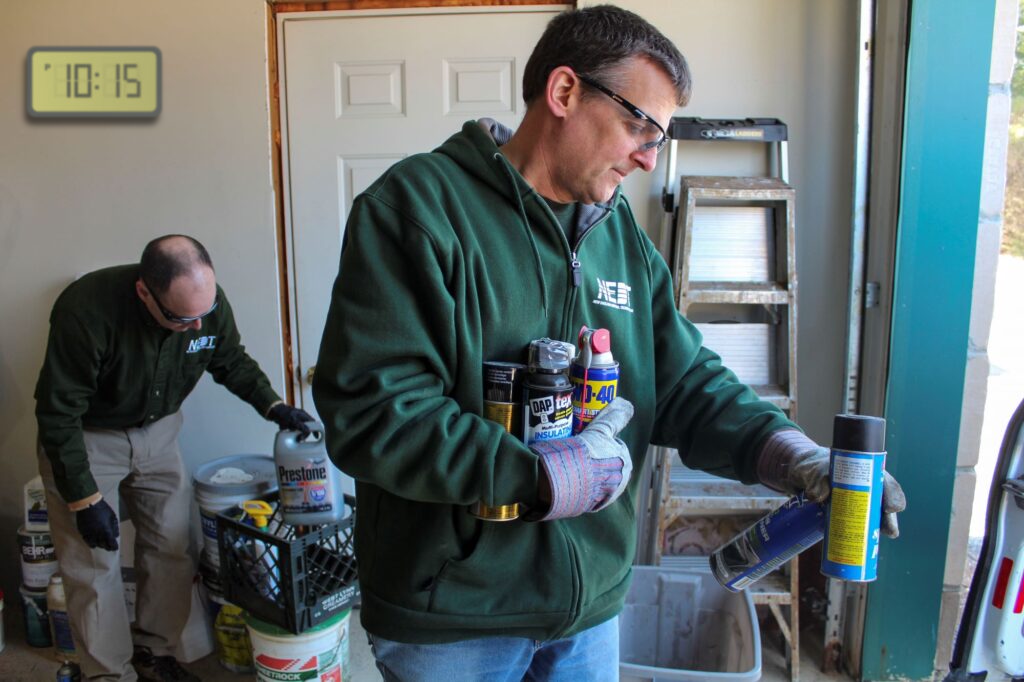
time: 10:15
